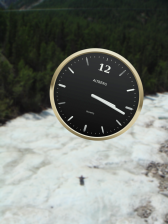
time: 3:17
